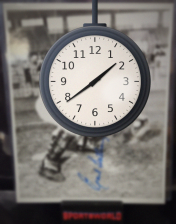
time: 1:39
